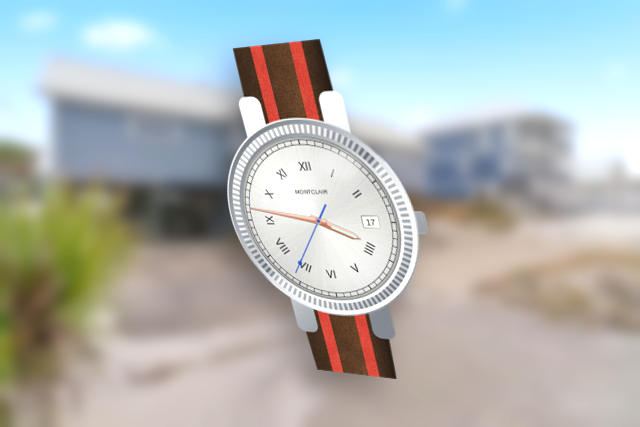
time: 3:46:36
